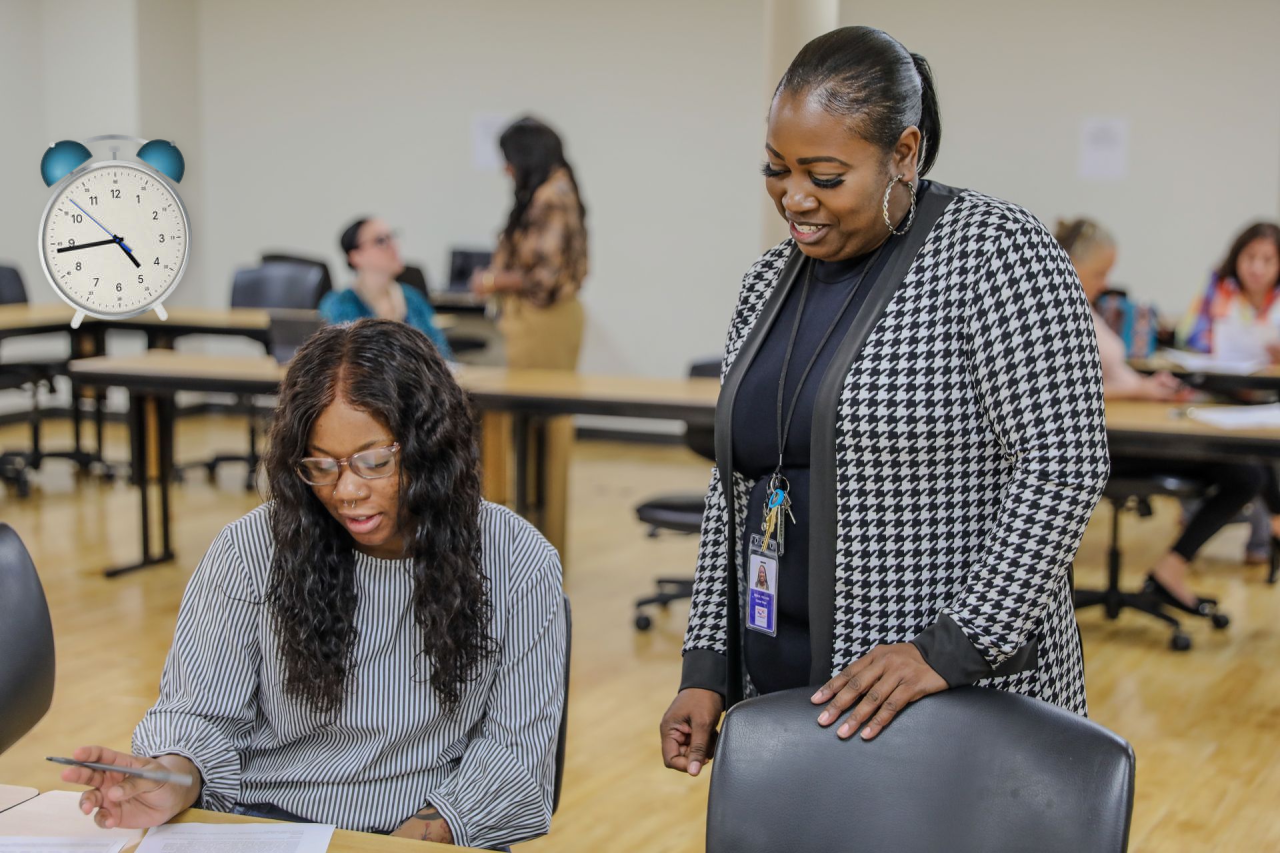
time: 4:43:52
